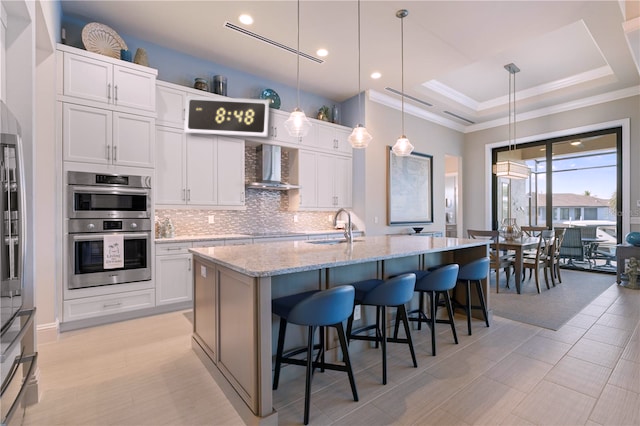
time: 8:48
